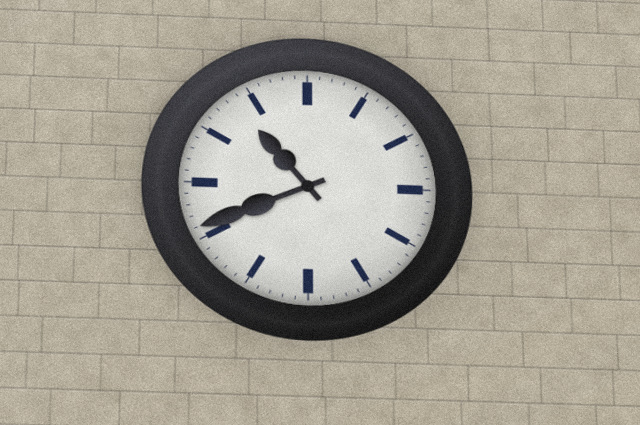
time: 10:41
